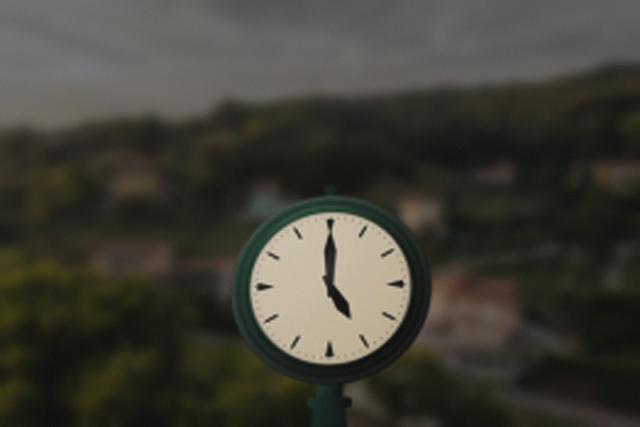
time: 5:00
